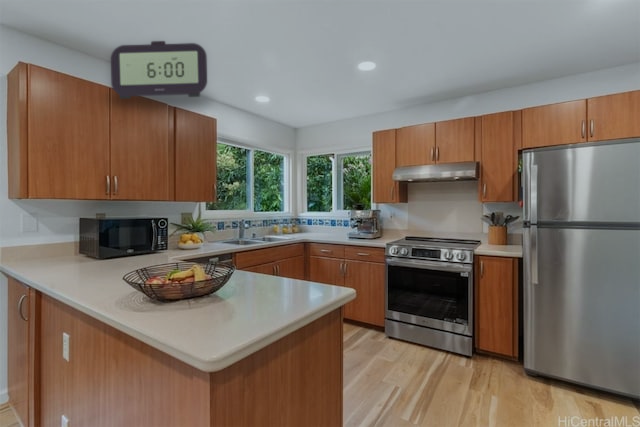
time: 6:00
